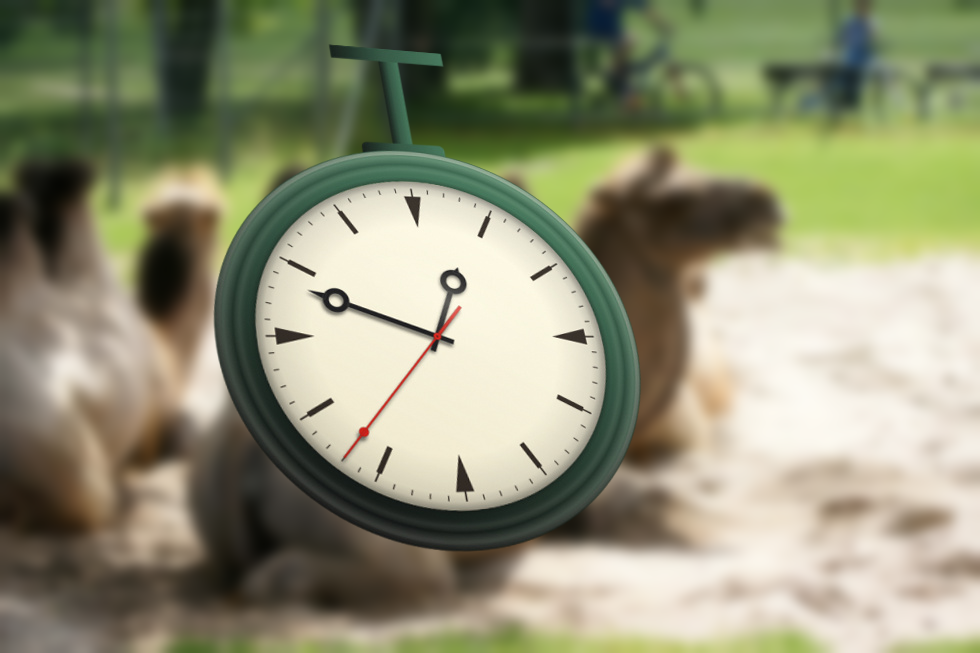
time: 12:48:37
